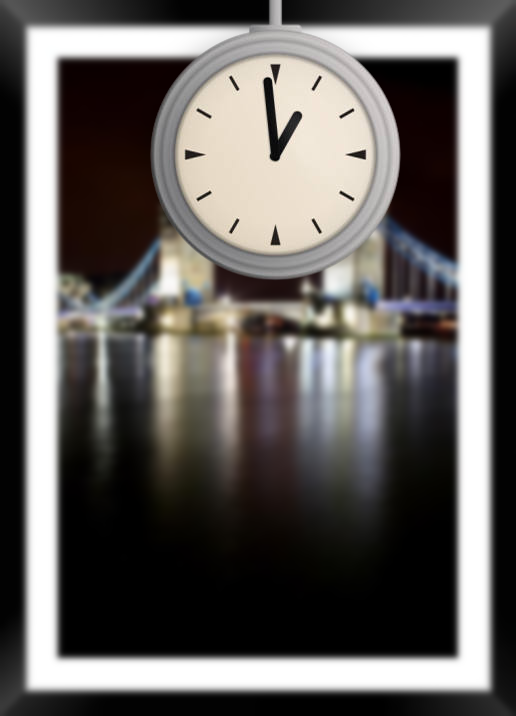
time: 12:59
